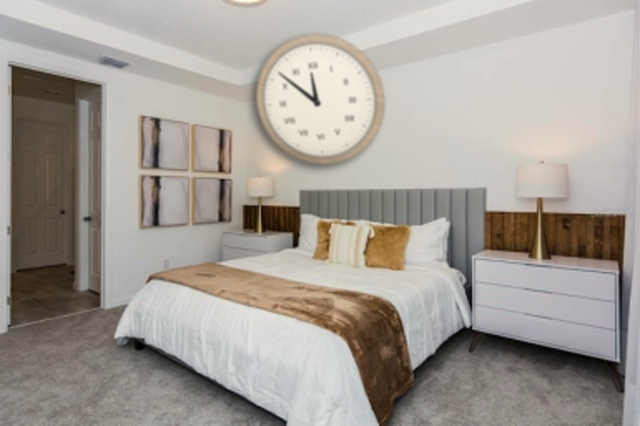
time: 11:52
